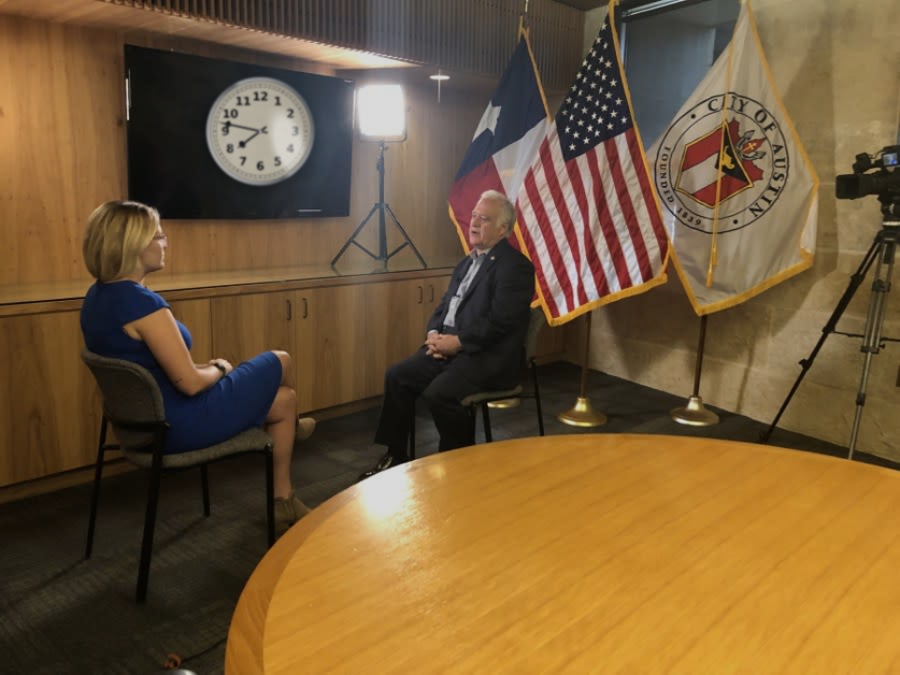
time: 7:47
